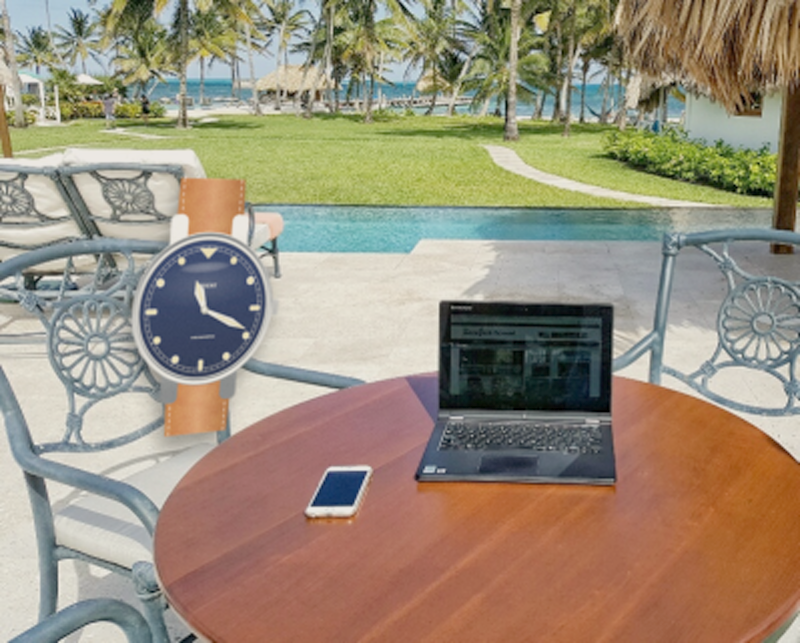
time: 11:19
